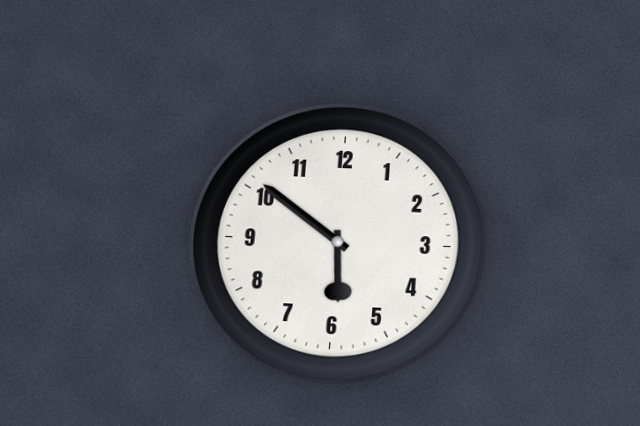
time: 5:51
